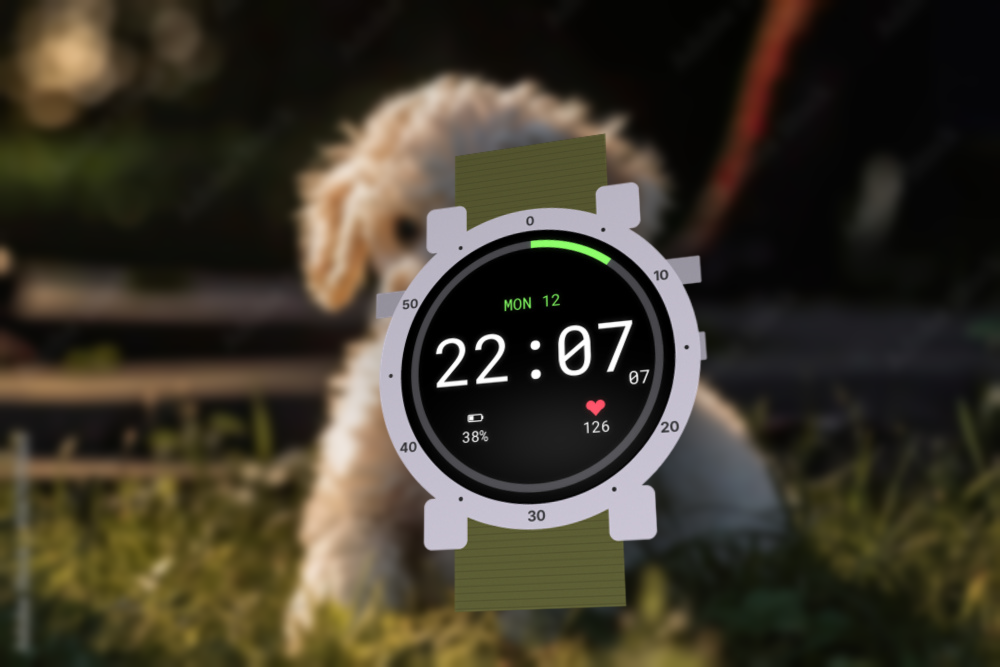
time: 22:07:07
